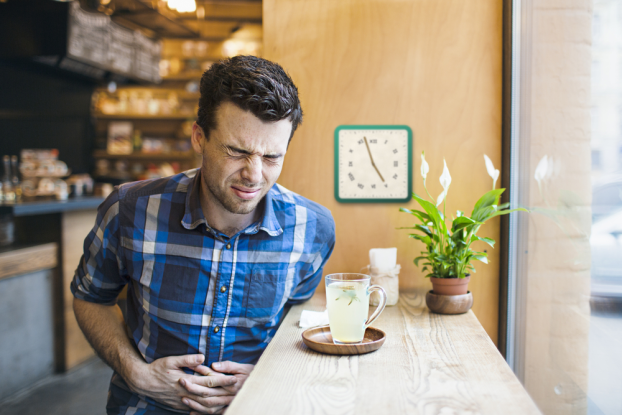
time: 4:57
